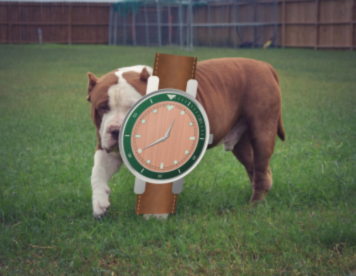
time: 12:40
